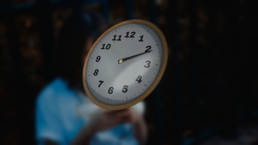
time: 2:11
